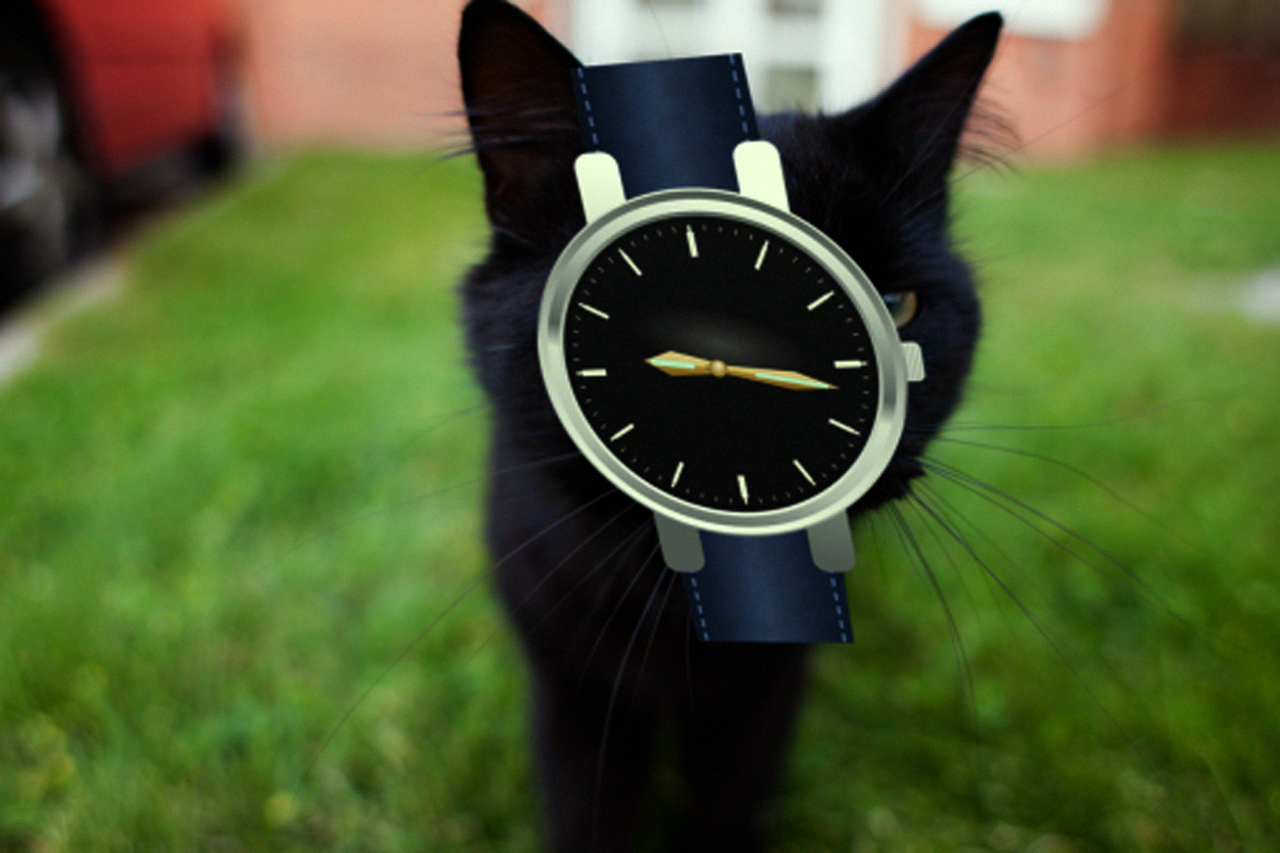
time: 9:17
